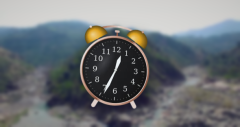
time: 12:34
